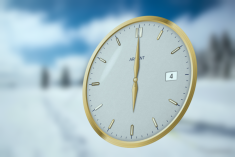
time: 6:00
